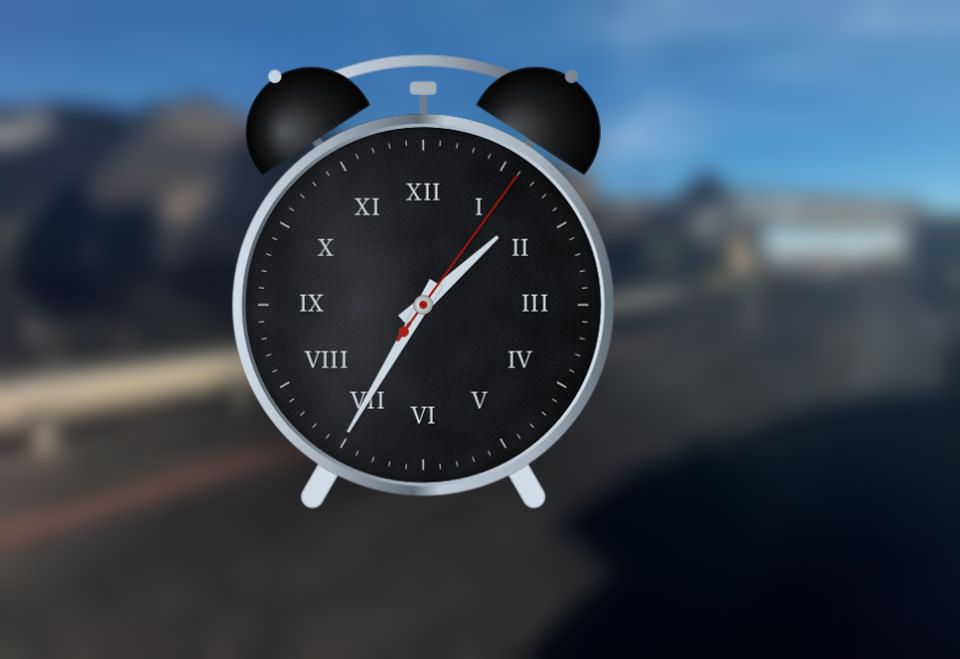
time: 1:35:06
